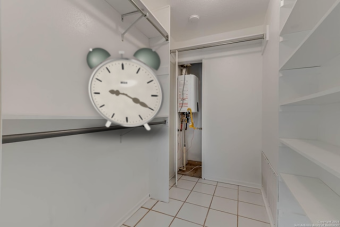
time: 9:20
